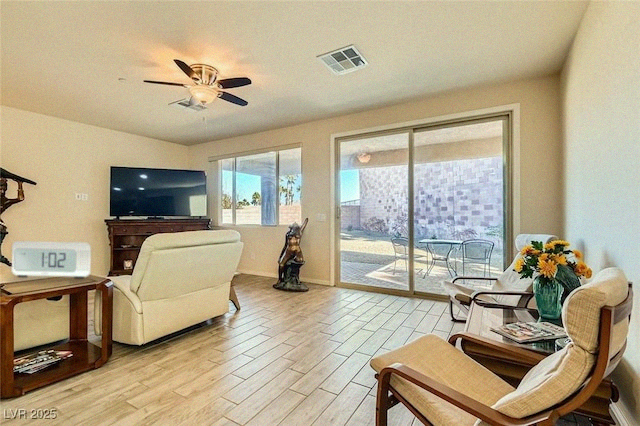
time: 1:02
